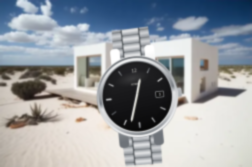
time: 12:33
